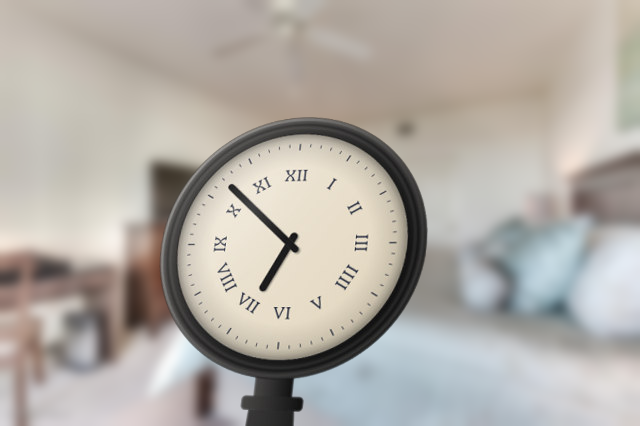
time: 6:52
